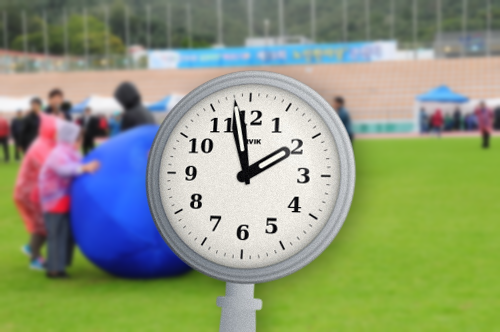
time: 1:58
